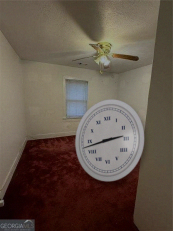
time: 2:43
